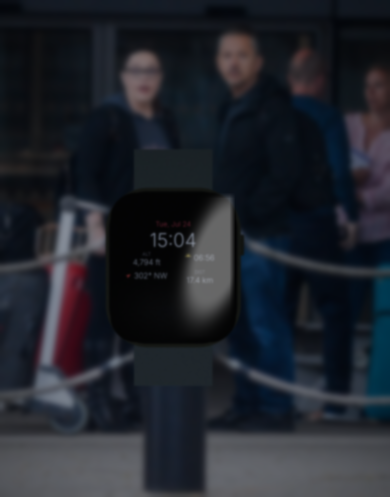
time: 15:04
